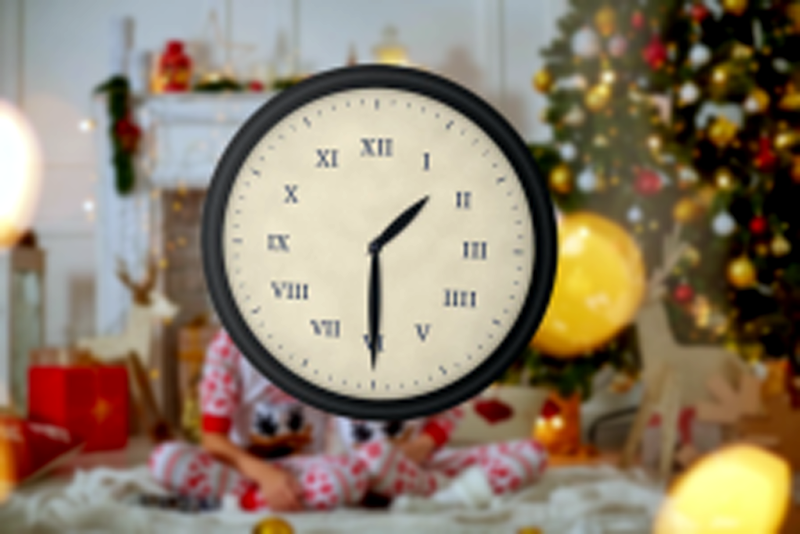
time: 1:30
